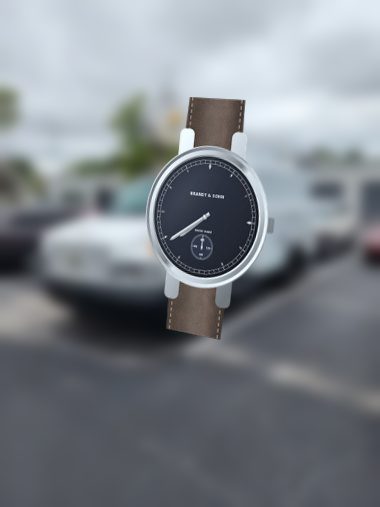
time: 7:39
